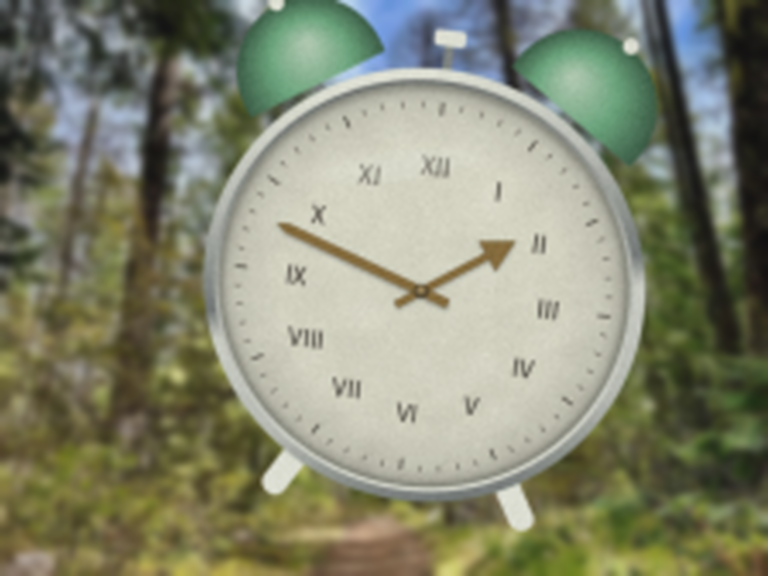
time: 1:48
